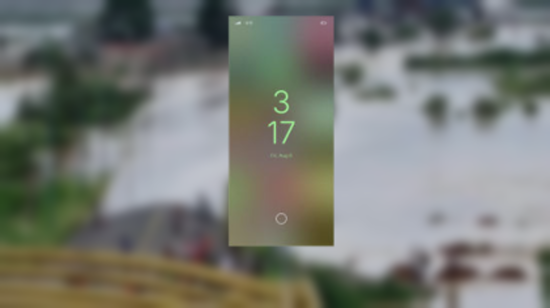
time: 3:17
